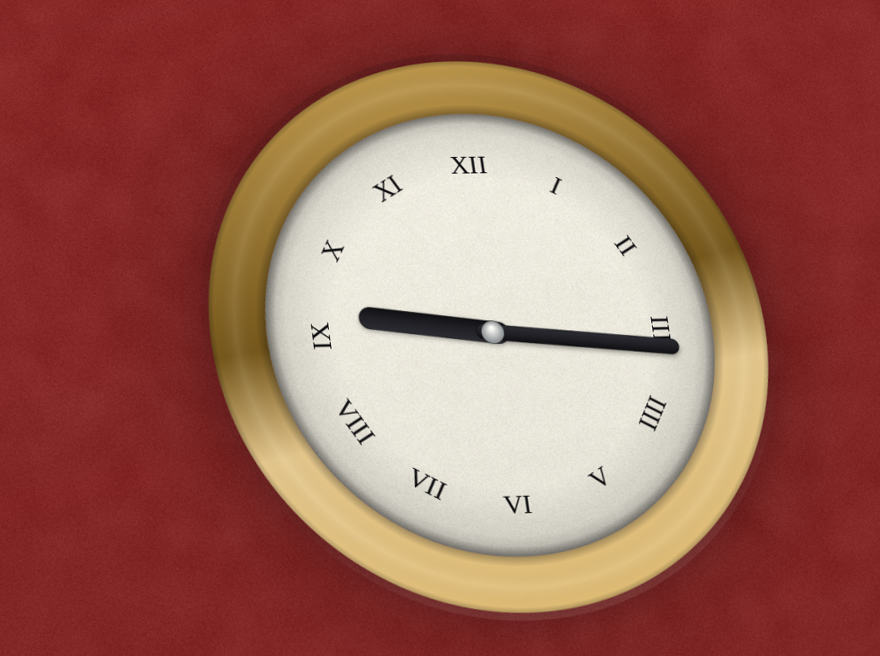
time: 9:16
